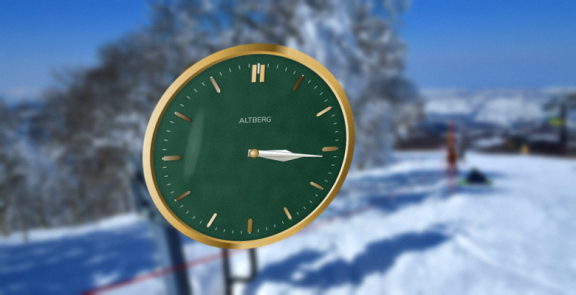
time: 3:16
